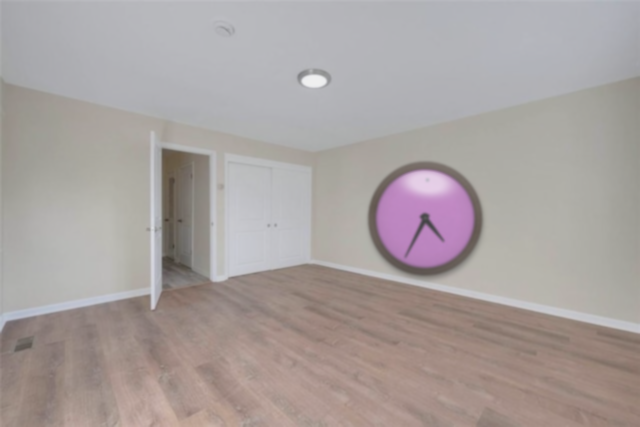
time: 4:34
